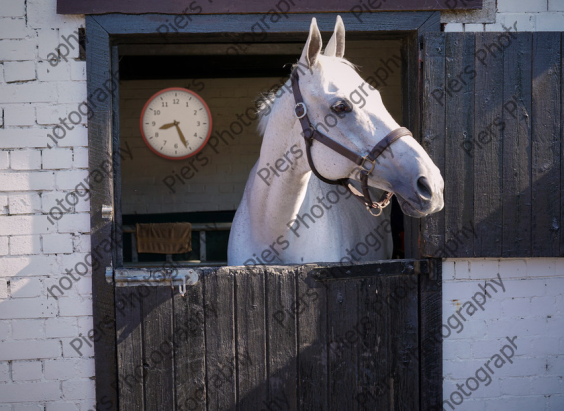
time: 8:26
